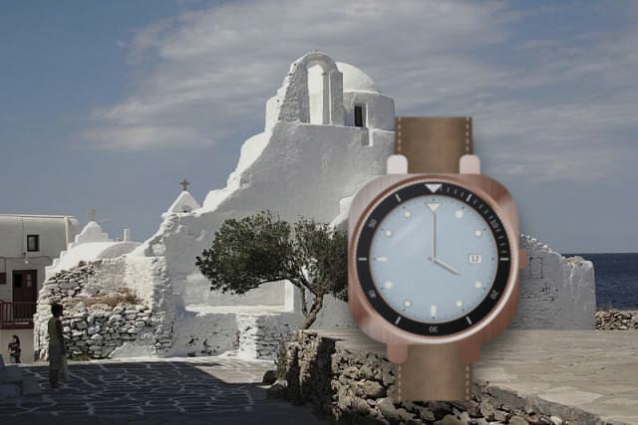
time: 4:00
